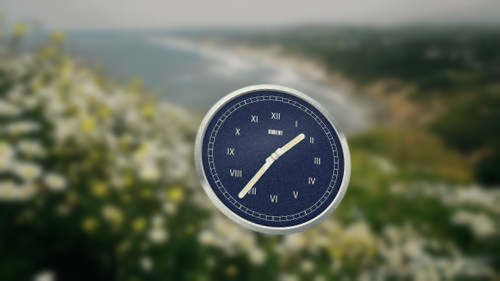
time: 1:36
